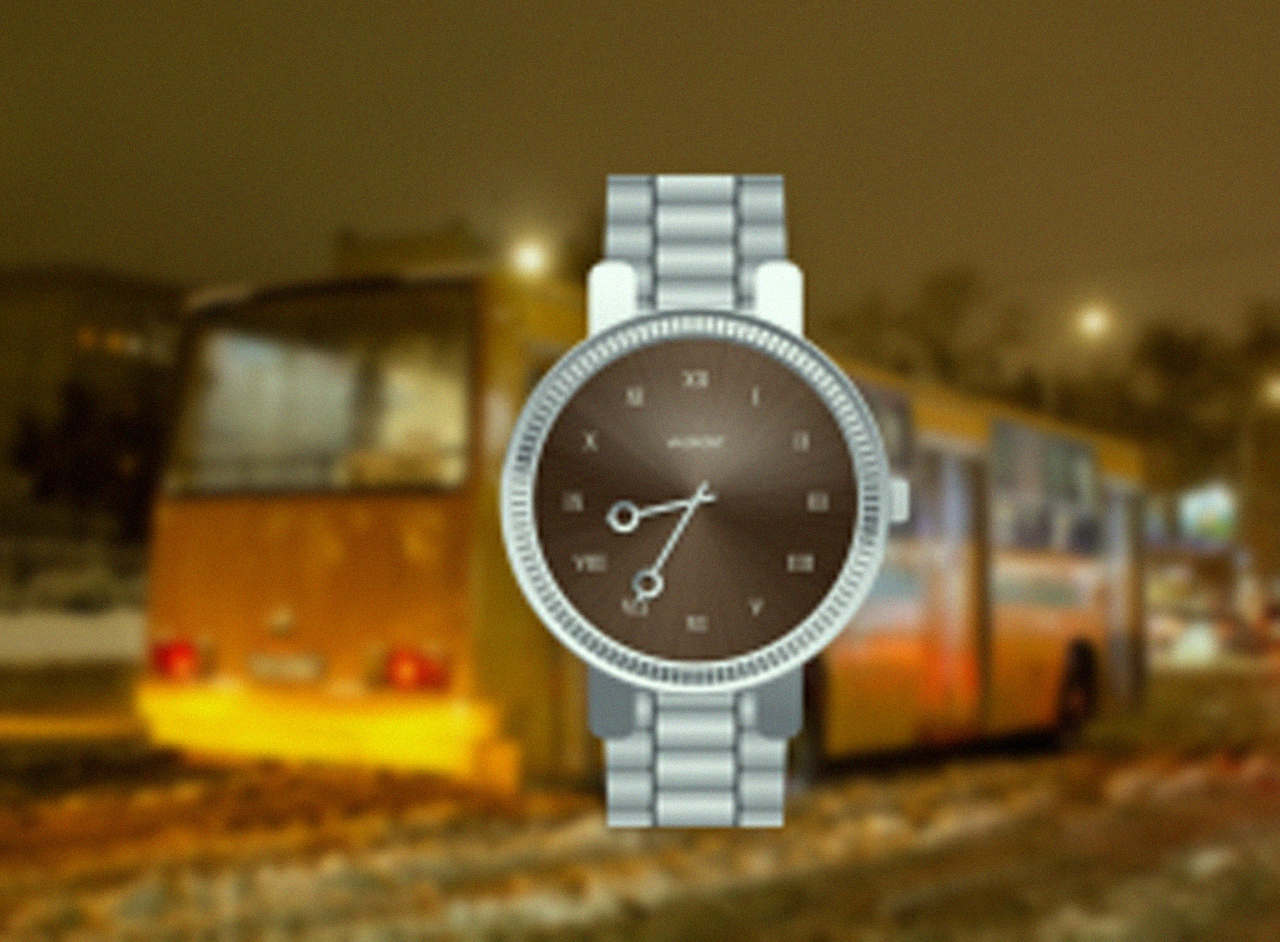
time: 8:35
